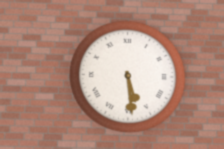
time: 5:29
